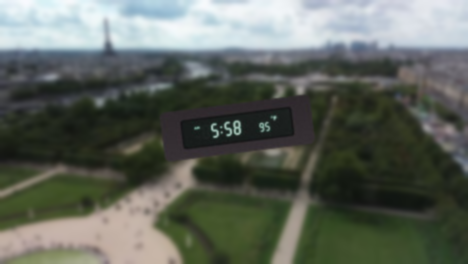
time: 5:58
